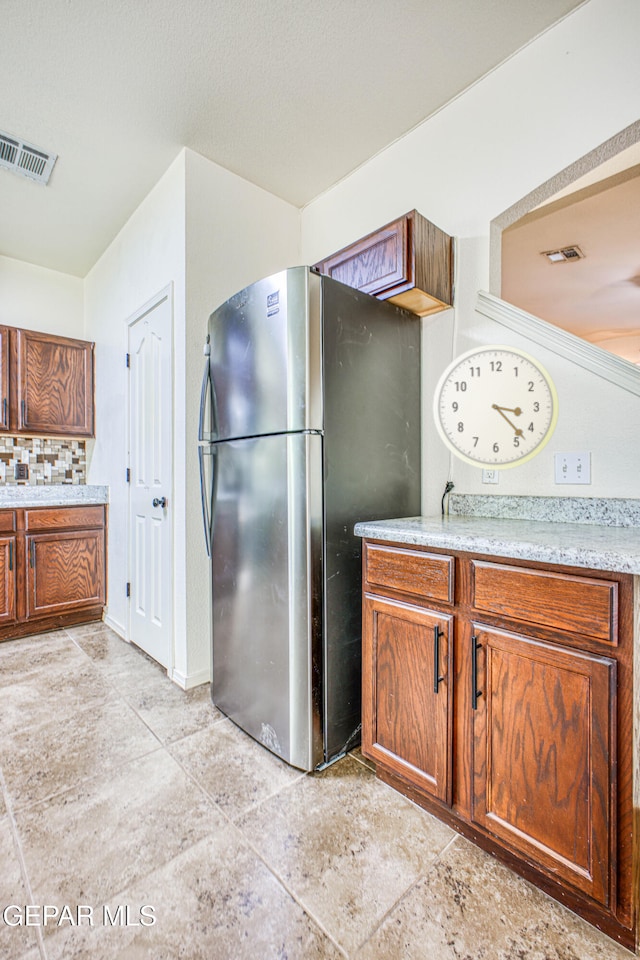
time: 3:23
